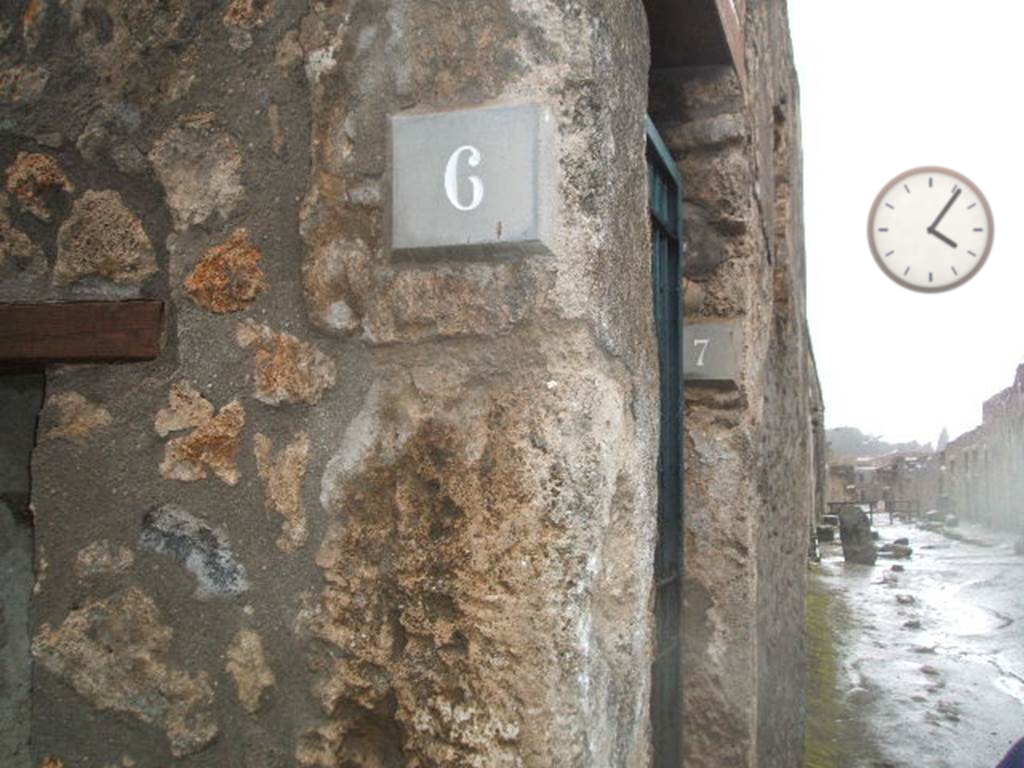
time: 4:06
